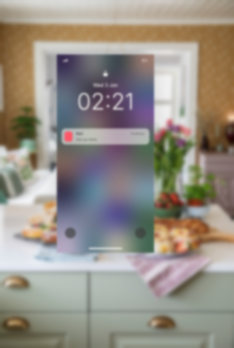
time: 2:21
